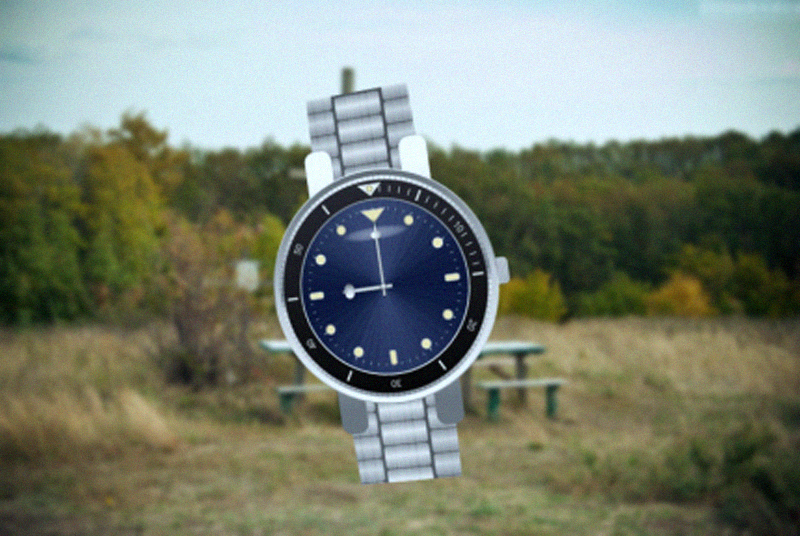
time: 9:00
